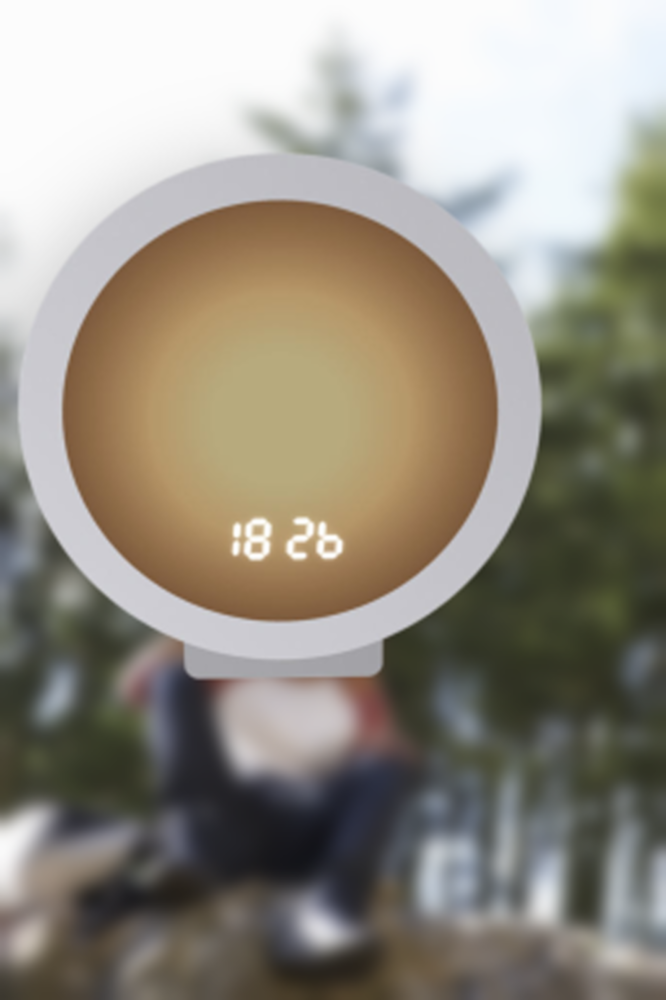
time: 18:26
